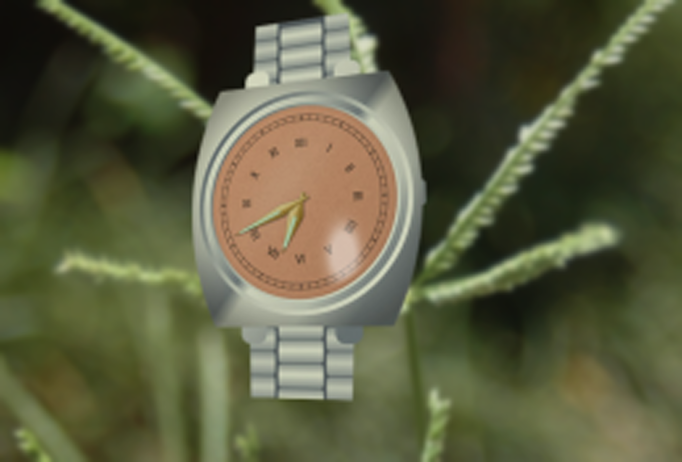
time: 6:41
